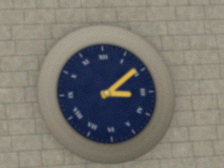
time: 3:09
